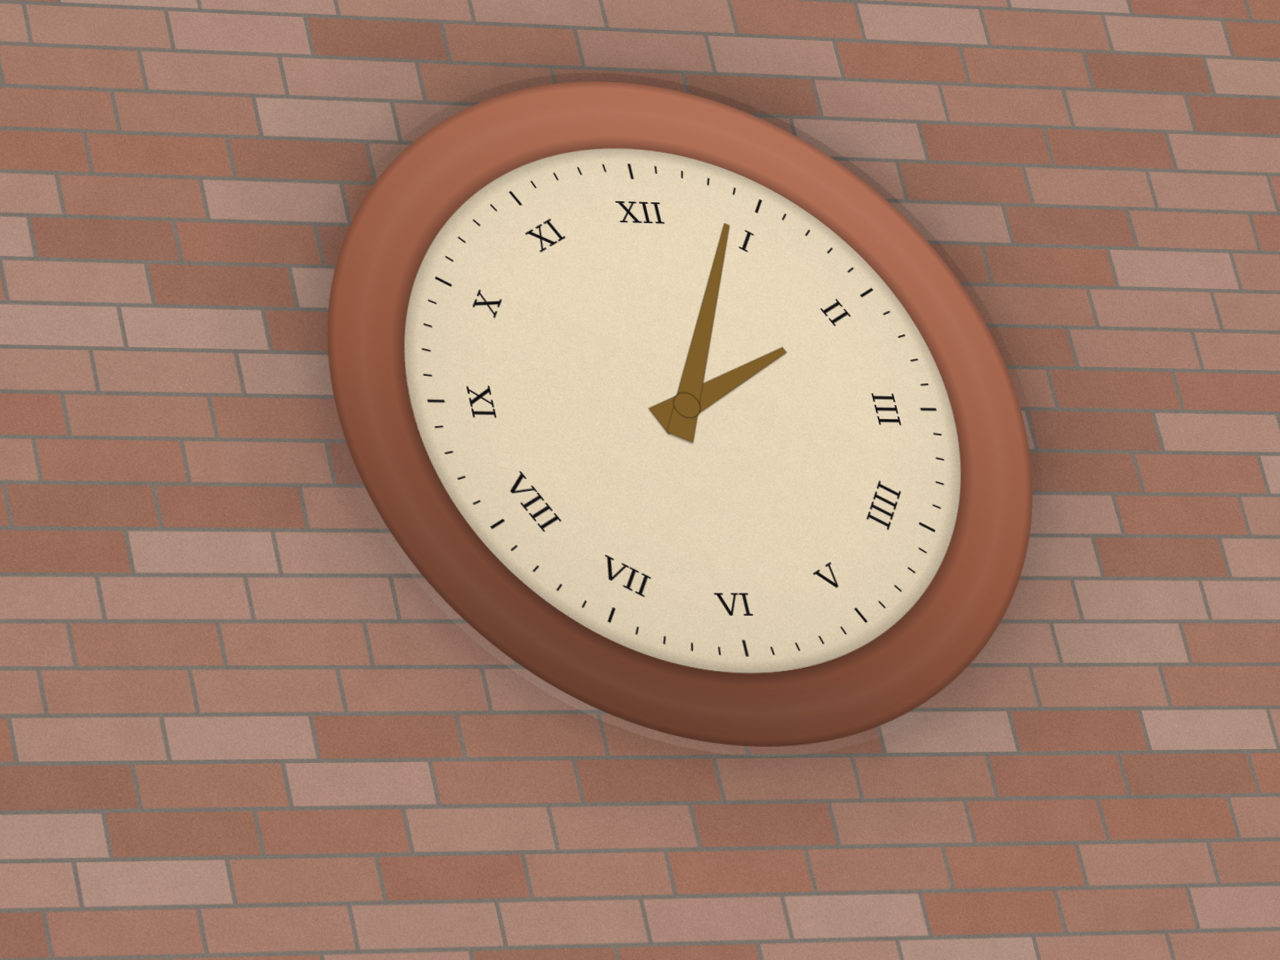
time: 2:04
